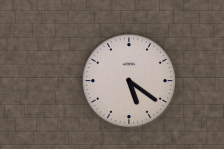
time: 5:21
